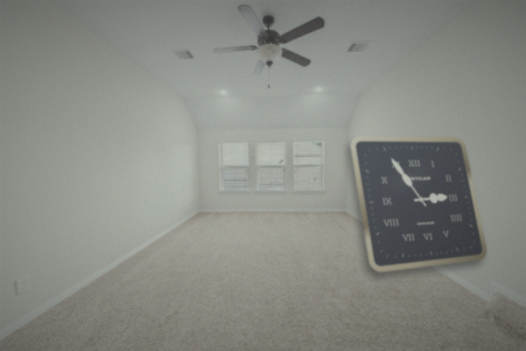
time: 2:55
